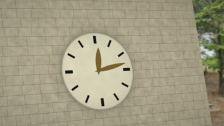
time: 12:13
